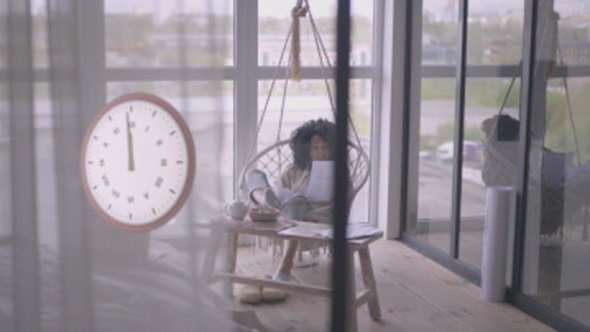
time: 11:59
